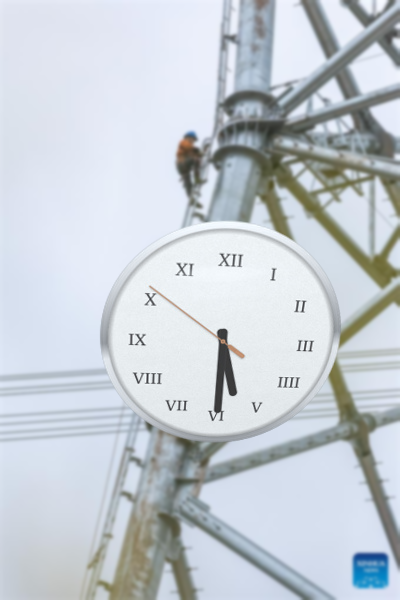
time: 5:29:51
